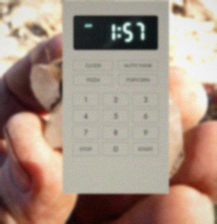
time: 1:57
